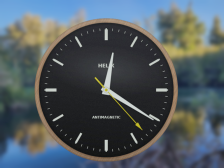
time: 12:20:23
